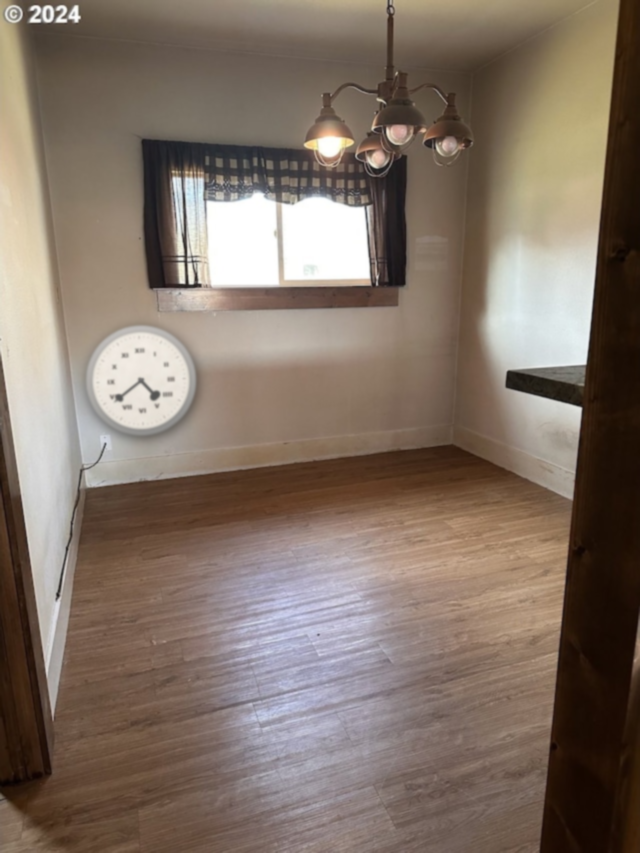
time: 4:39
